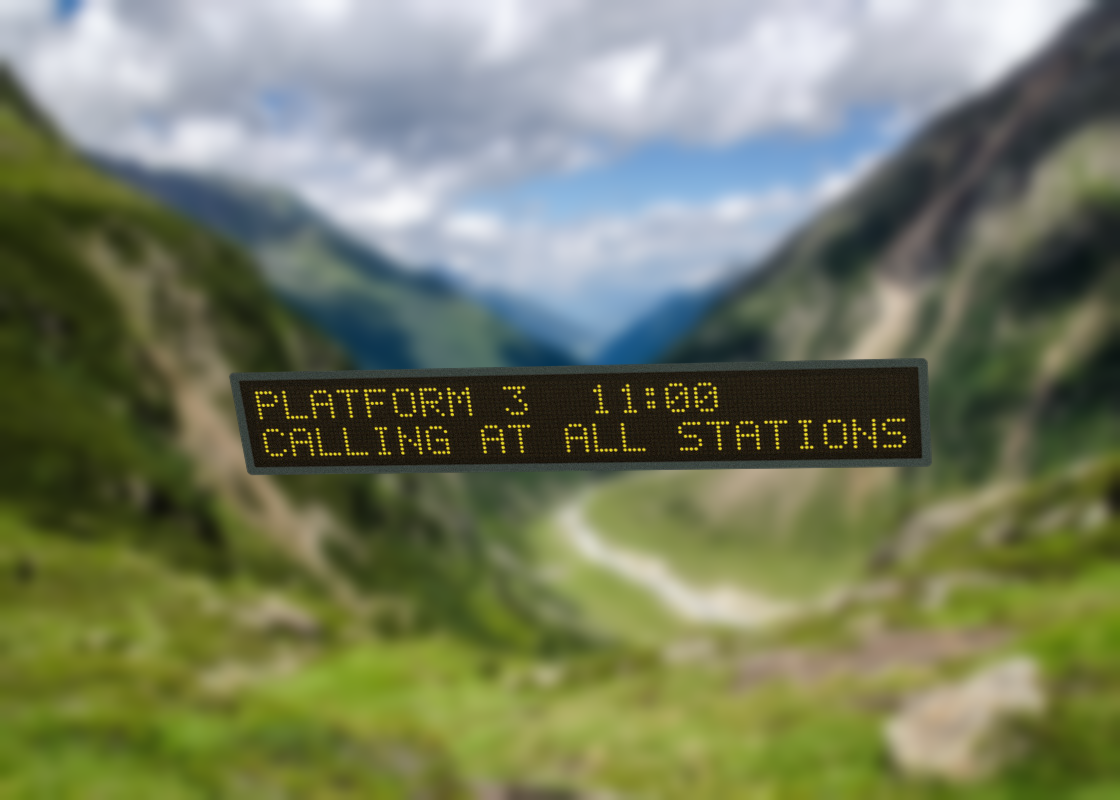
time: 11:00
